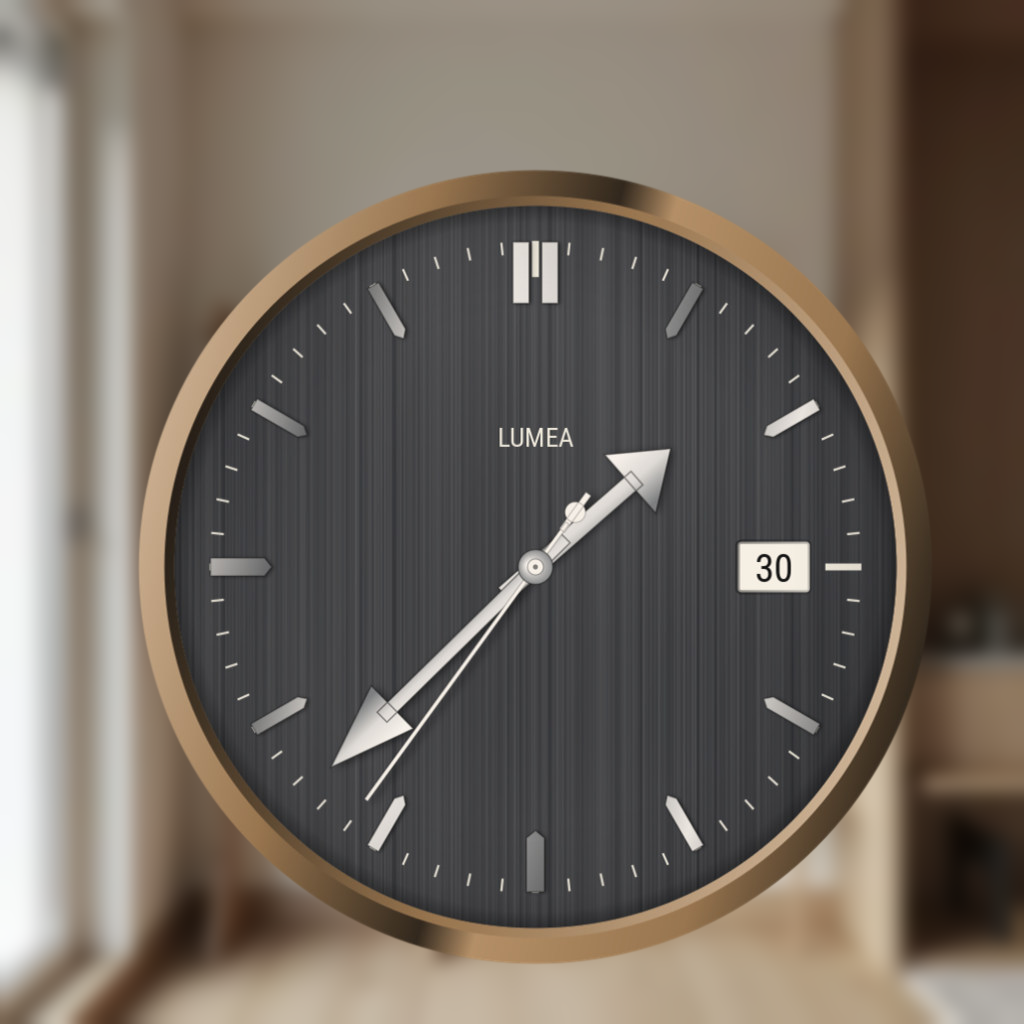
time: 1:37:36
